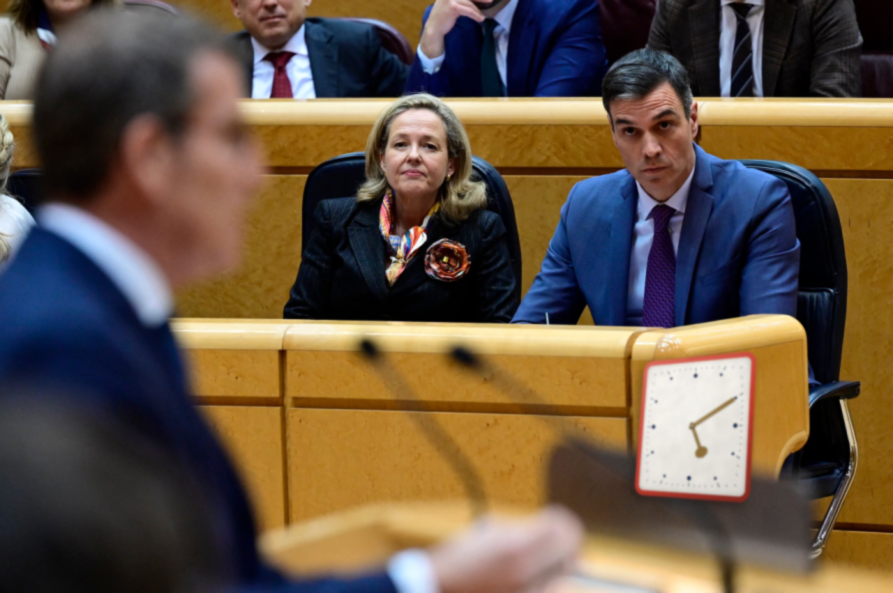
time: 5:10
